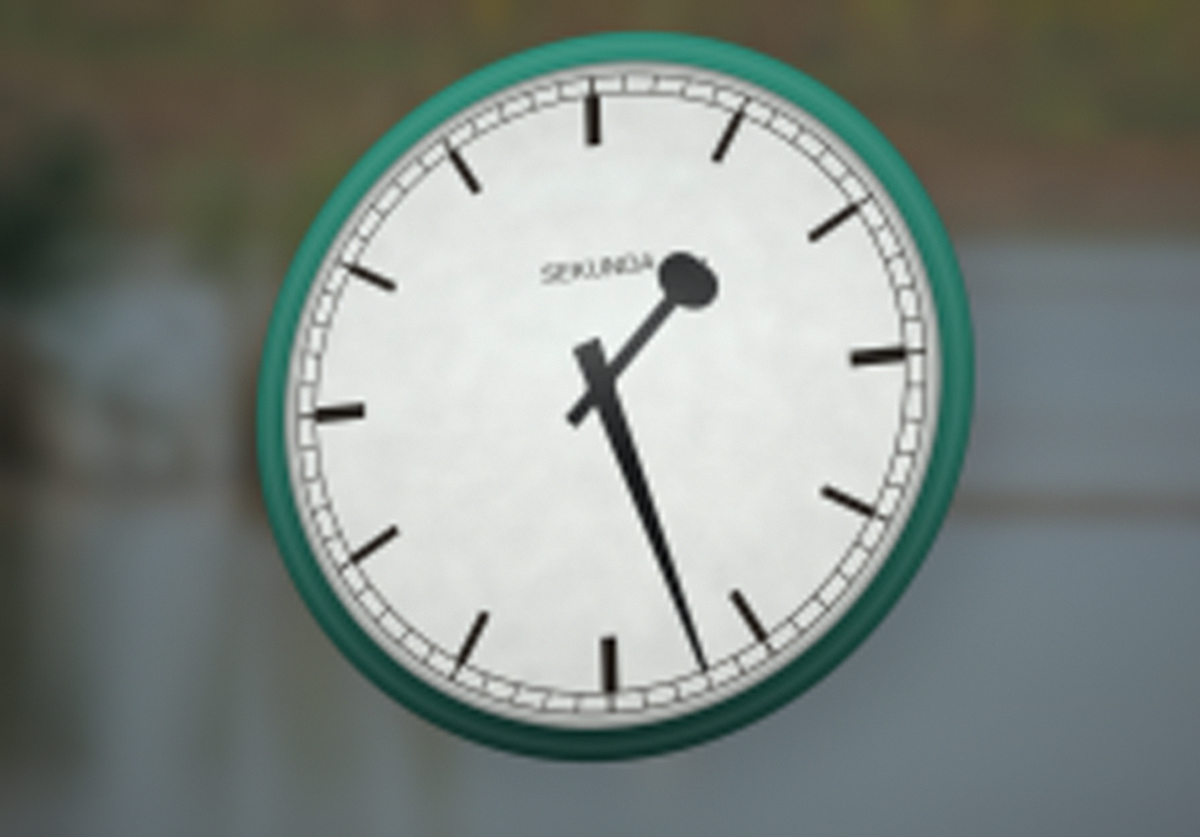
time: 1:27
